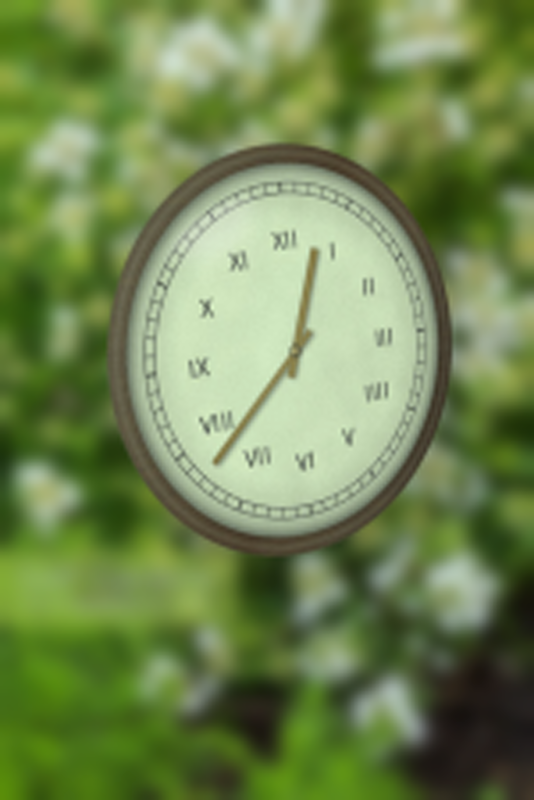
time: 12:38
